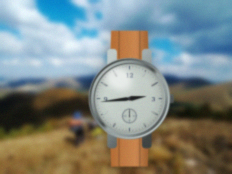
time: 2:44
